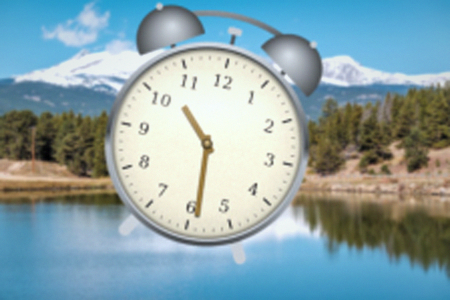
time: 10:29
